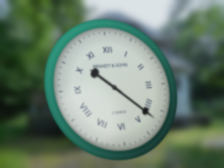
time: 10:22
